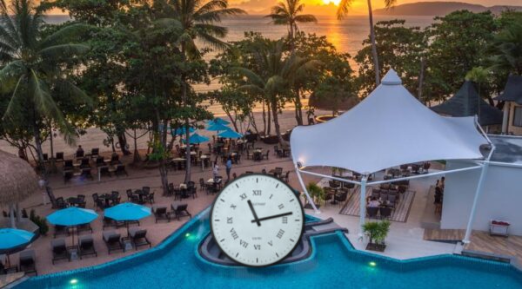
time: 11:13
